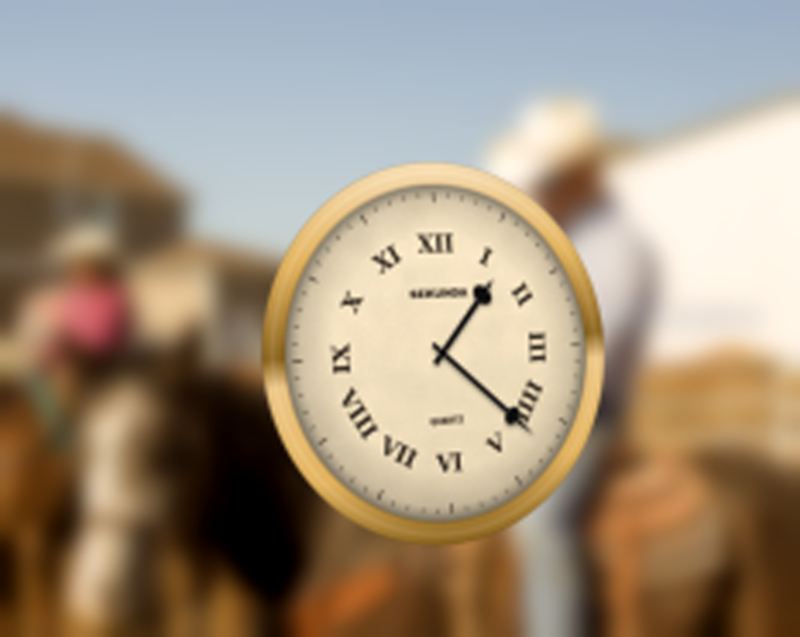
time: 1:22
